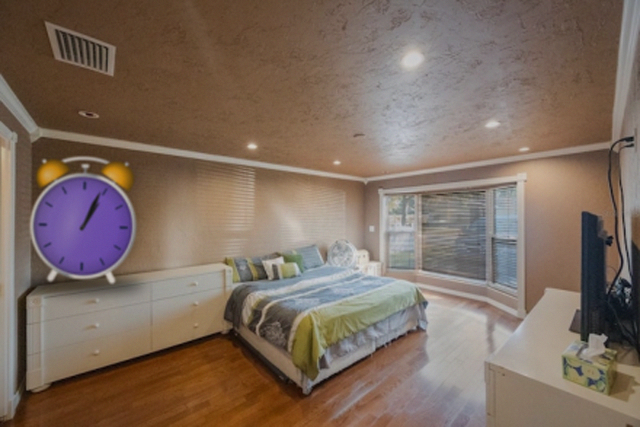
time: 1:04
